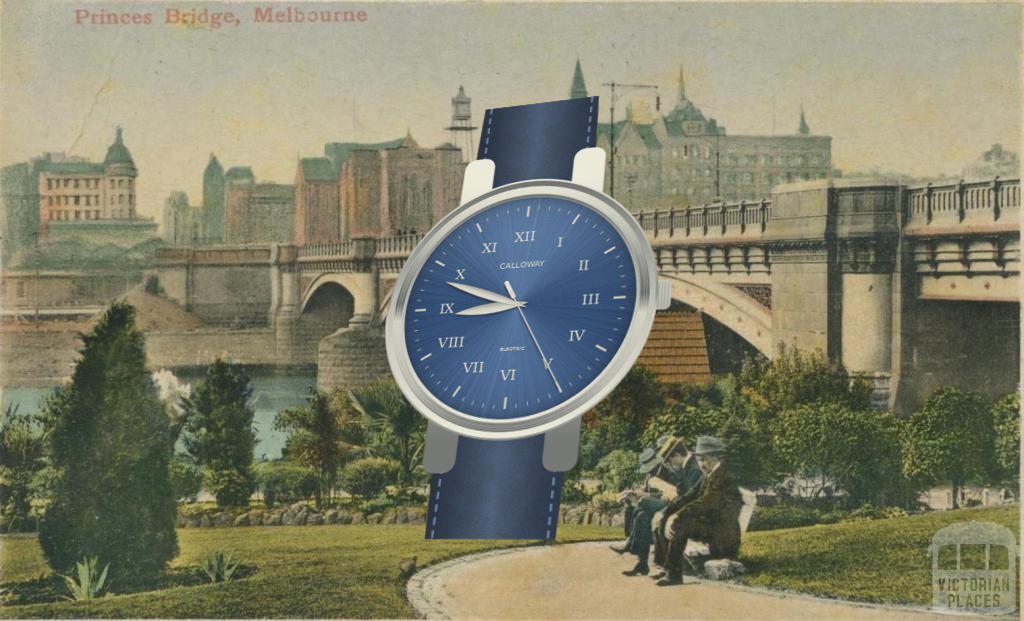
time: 8:48:25
